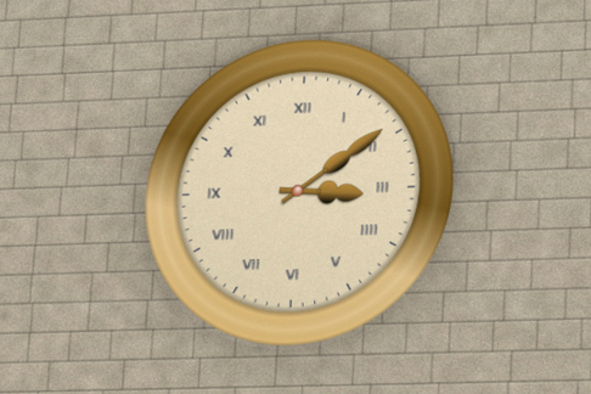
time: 3:09
